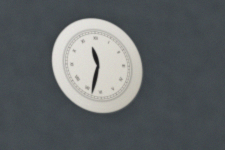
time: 11:33
